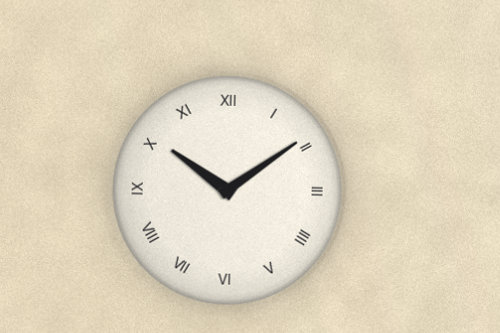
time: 10:09
